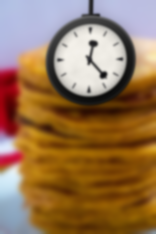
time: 12:23
